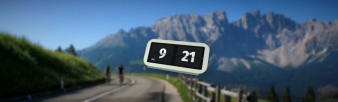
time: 9:21
